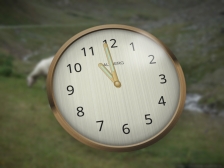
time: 10:59
